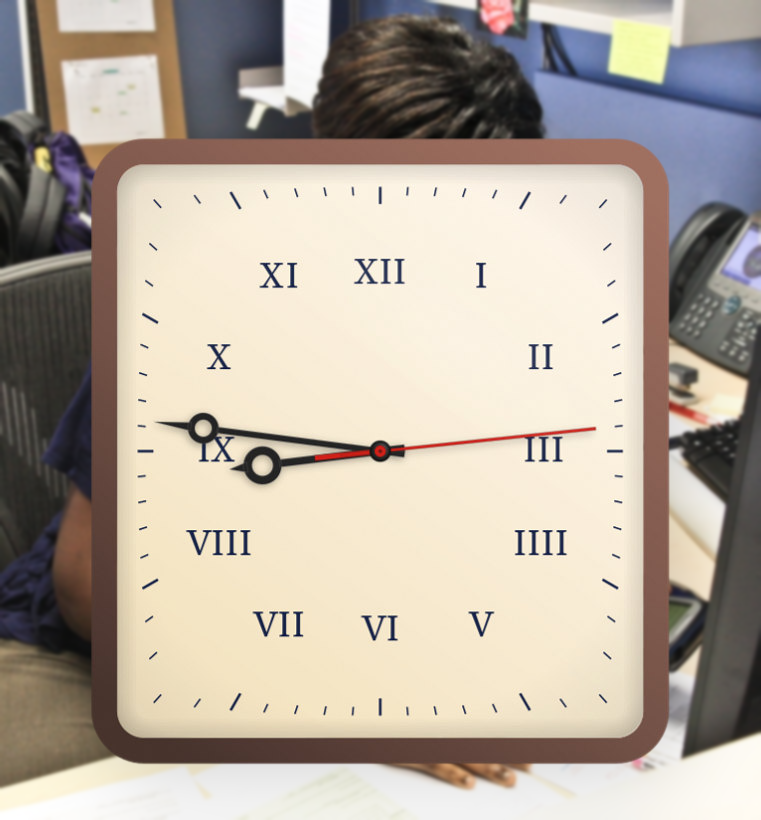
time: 8:46:14
